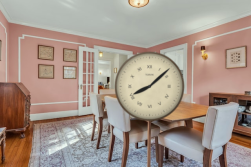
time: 8:08
